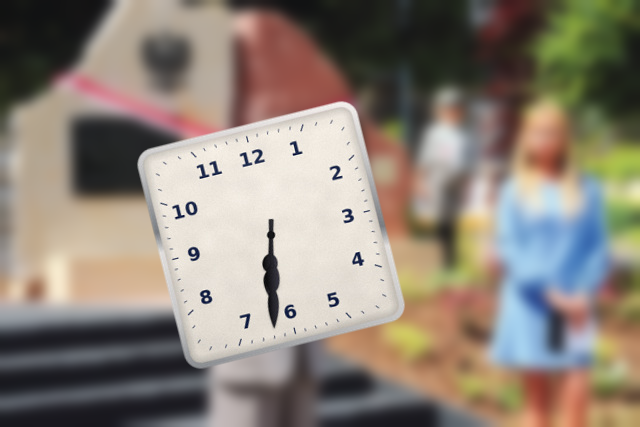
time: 6:32
